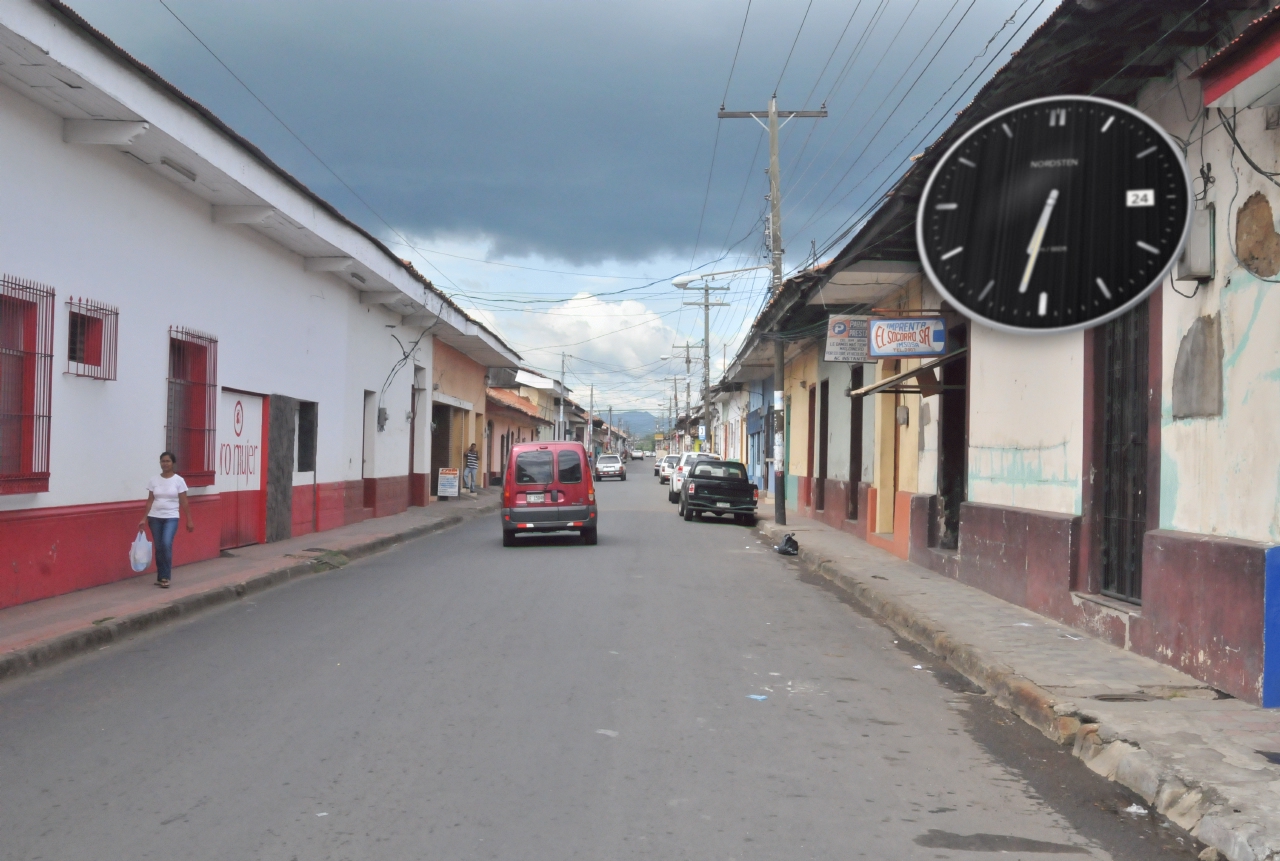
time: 6:32
